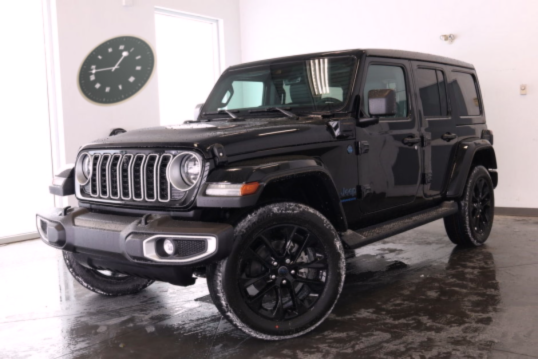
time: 12:43
